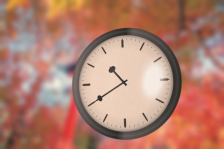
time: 10:40
